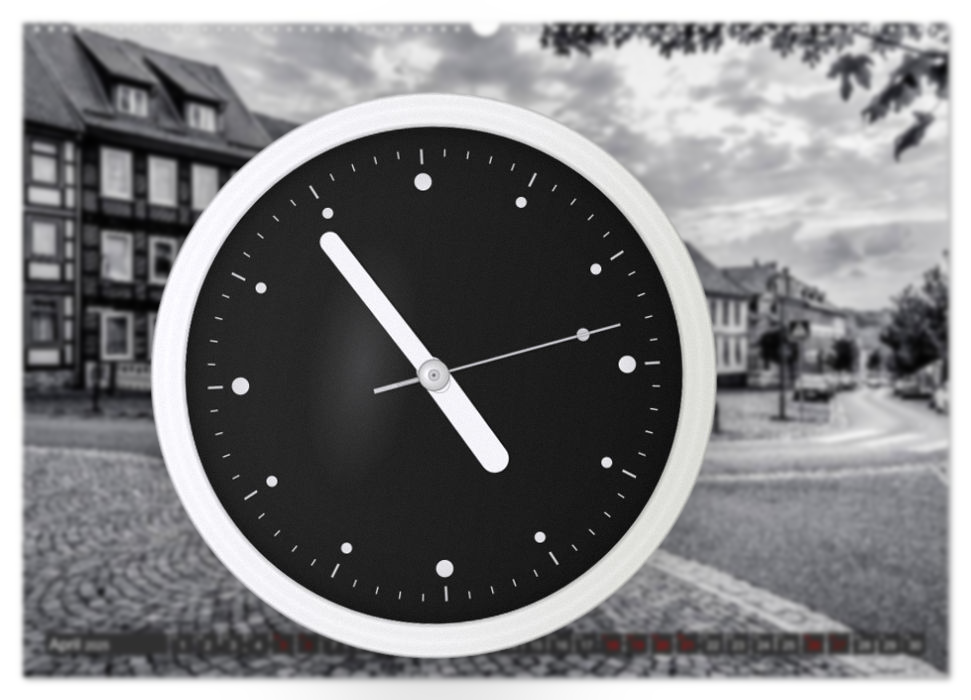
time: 4:54:13
